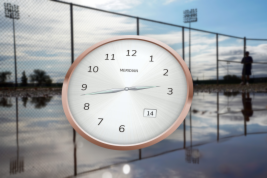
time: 2:43
